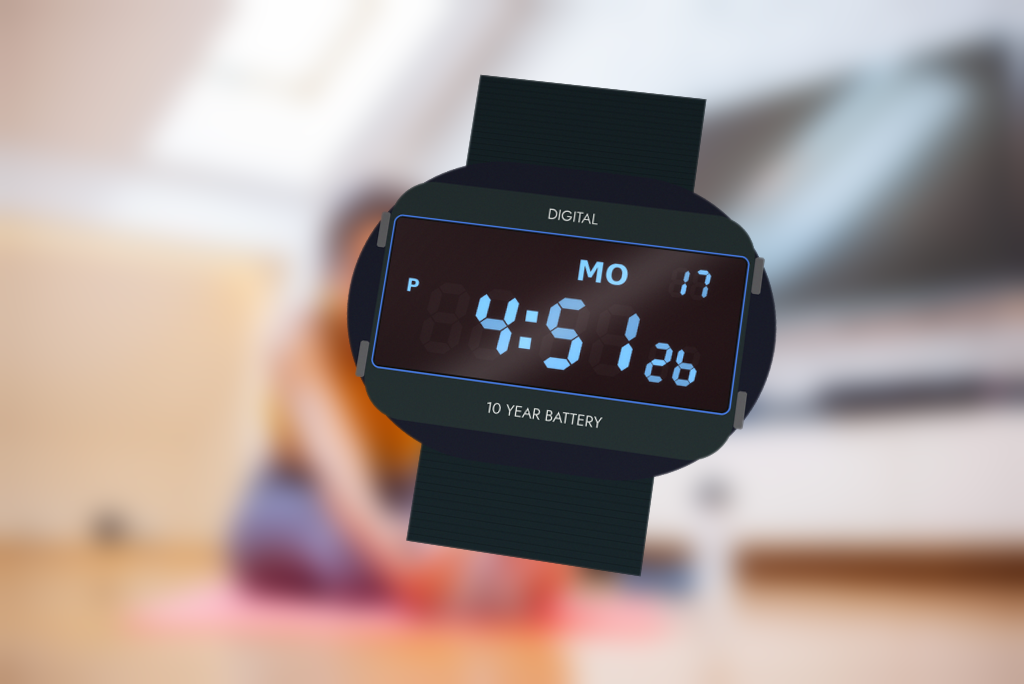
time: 4:51:26
